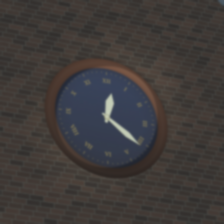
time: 12:21
